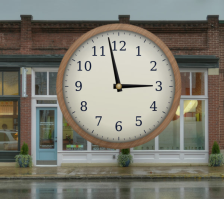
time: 2:58
